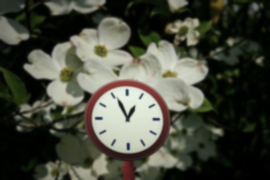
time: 12:56
